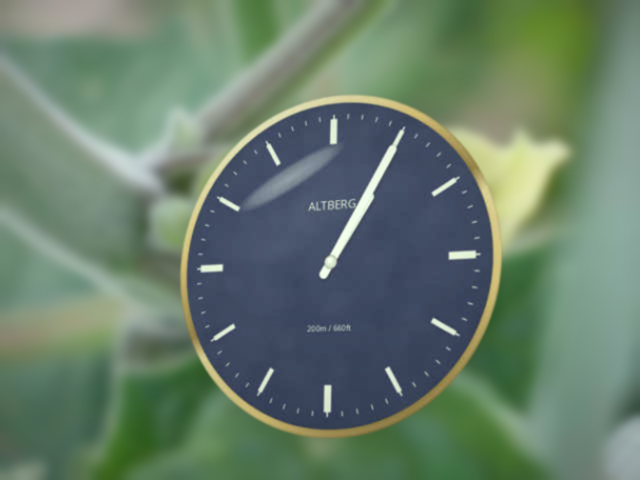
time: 1:05
